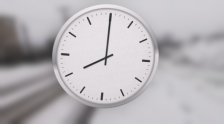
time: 8:00
